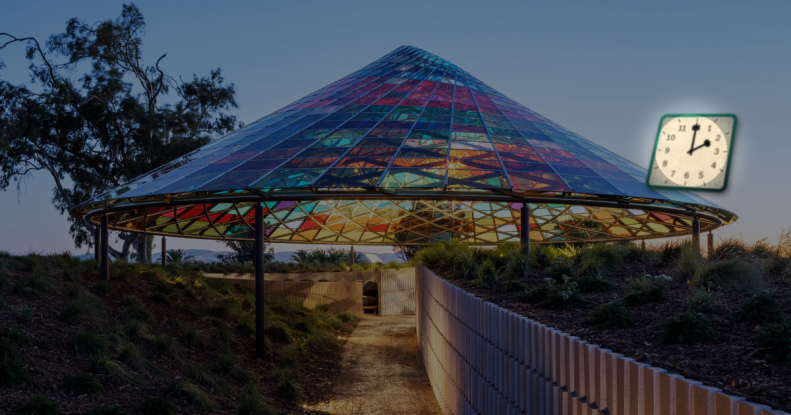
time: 2:00
